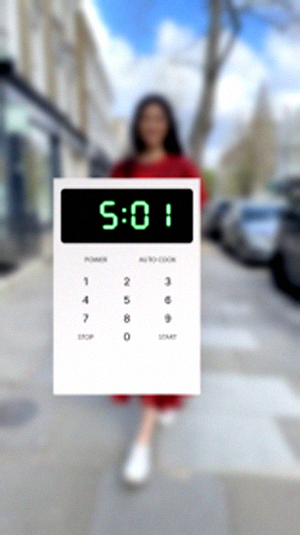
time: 5:01
